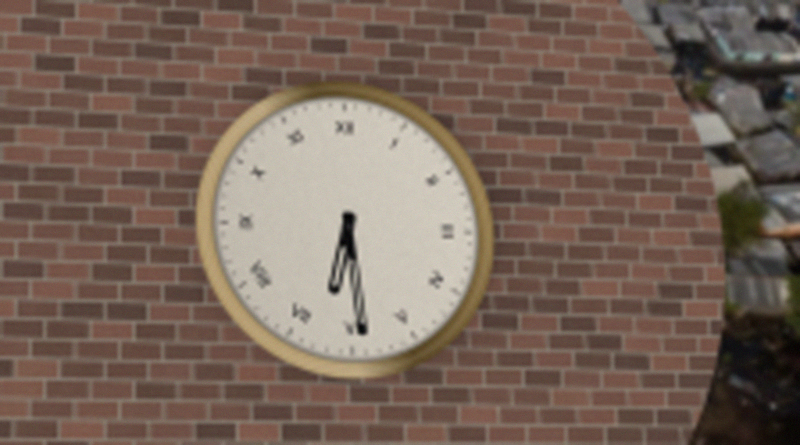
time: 6:29
